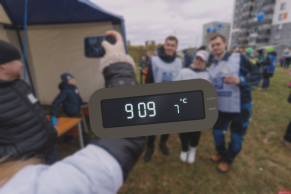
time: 9:09
